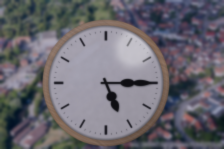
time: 5:15
